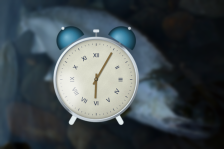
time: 6:05
